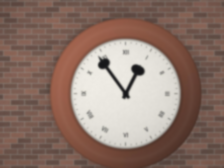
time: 12:54
